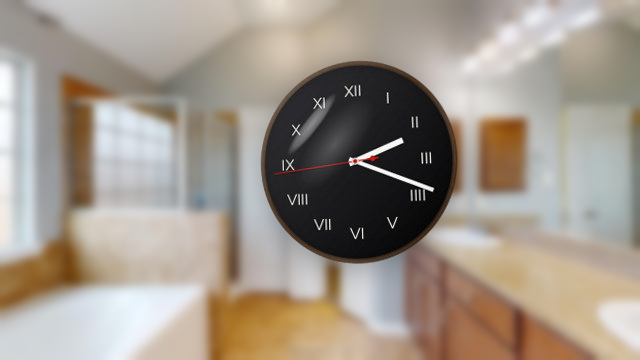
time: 2:18:44
